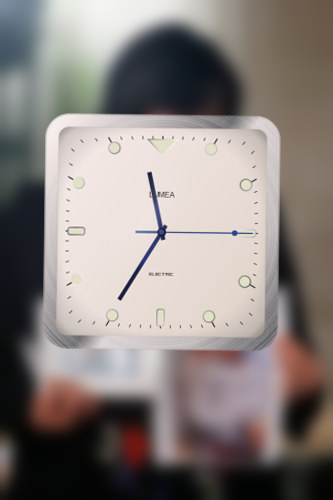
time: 11:35:15
